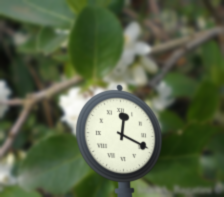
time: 12:19
